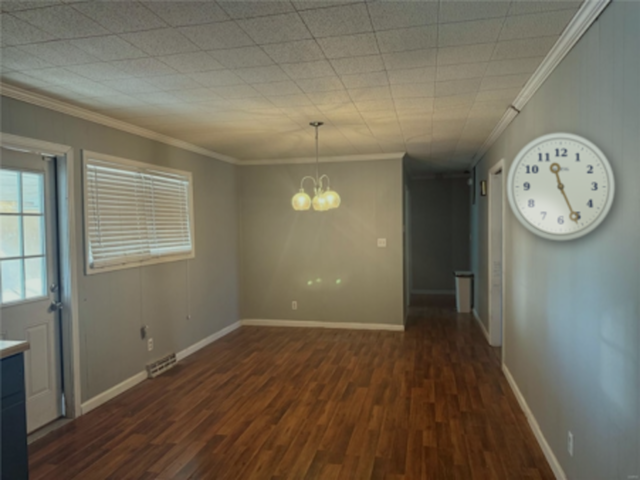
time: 11:26
